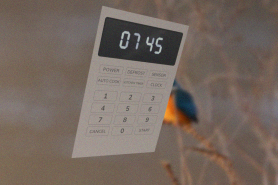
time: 7:45
